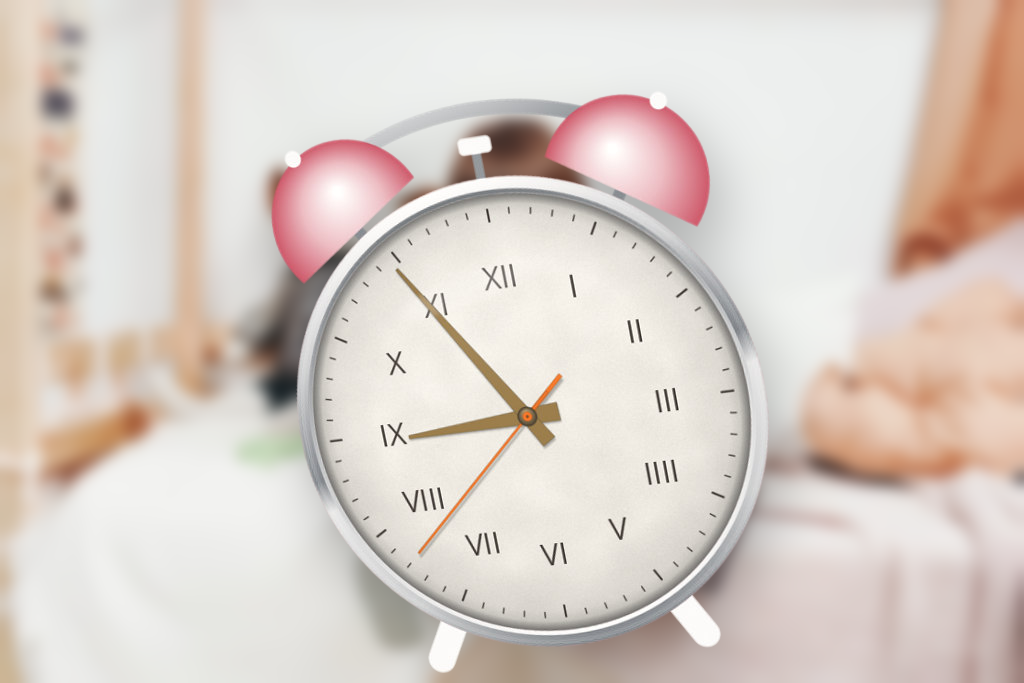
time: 8:54:38
